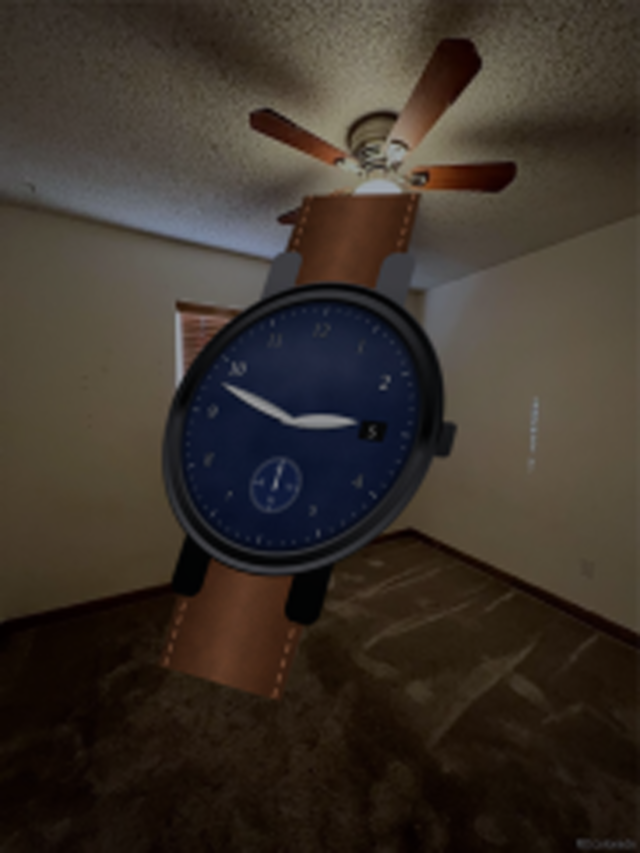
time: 2:48
